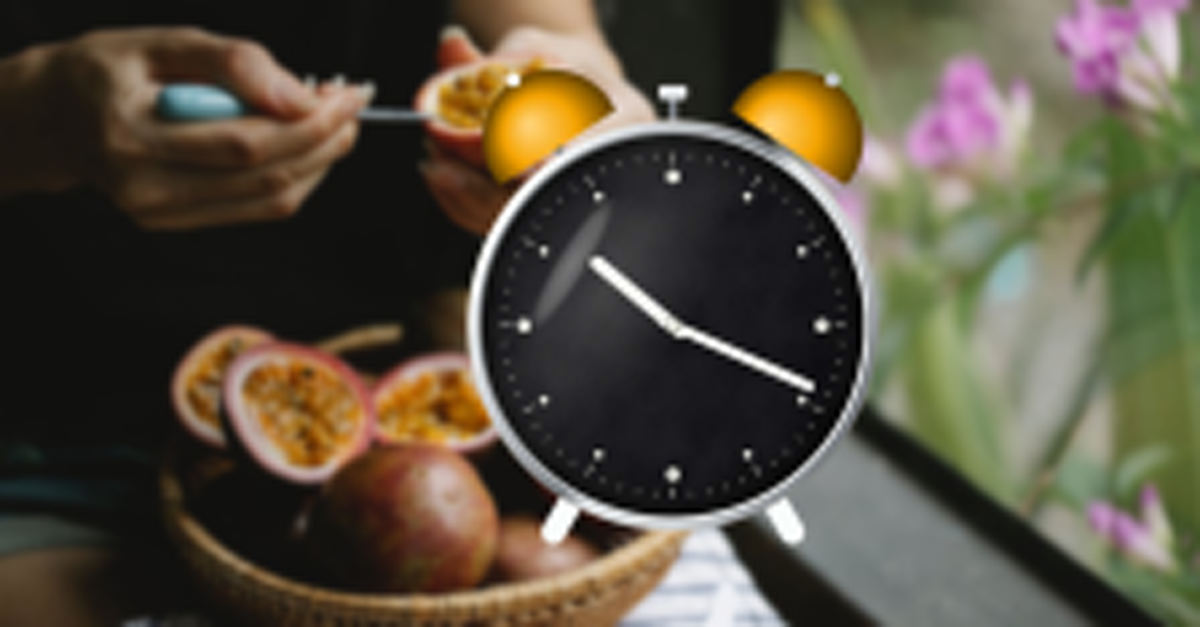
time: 10:19
